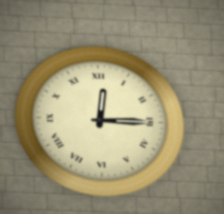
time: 12:15
